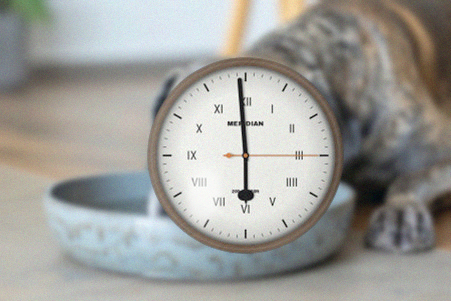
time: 5:59:15
